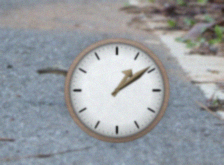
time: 1:09
